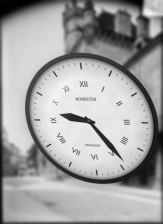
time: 9:24
